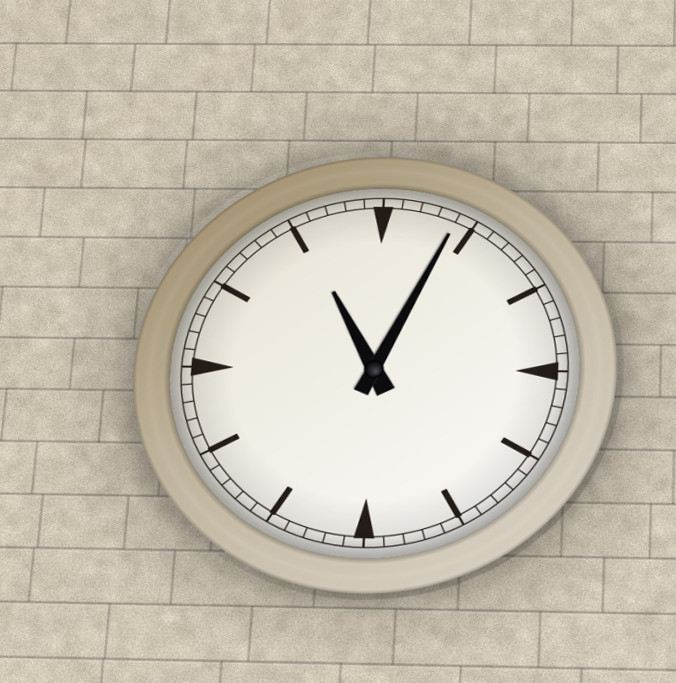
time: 11:04
